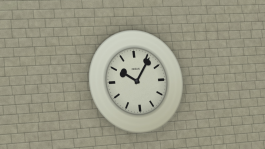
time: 10:06
